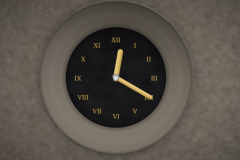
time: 12:20
